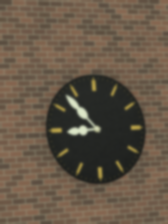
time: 8:53
